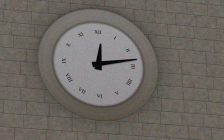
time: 12:13
